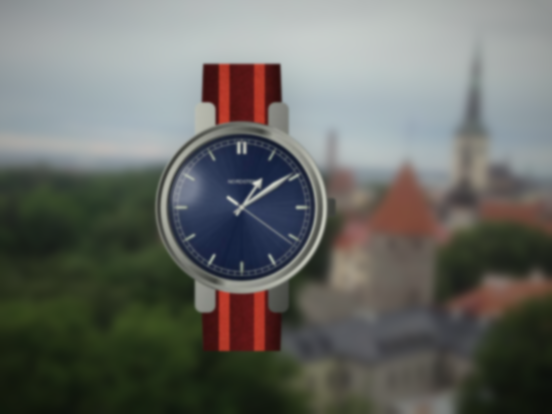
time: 1:09:21
